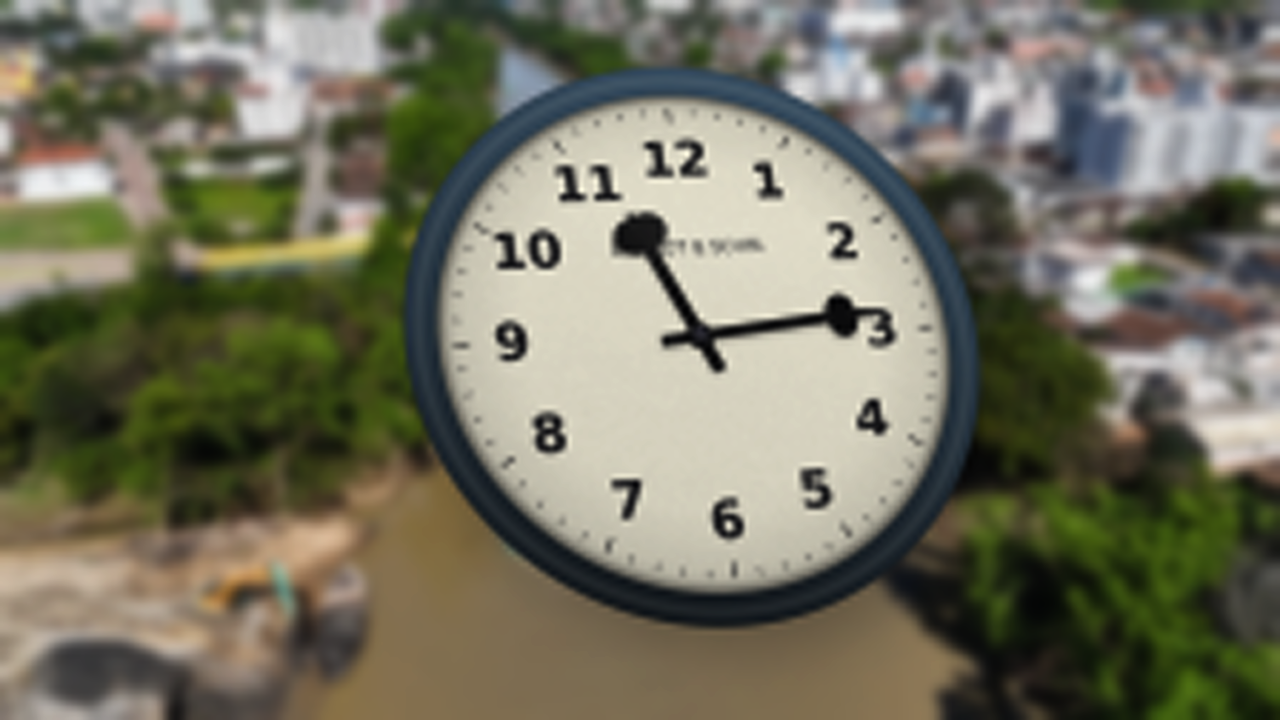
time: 11:14
